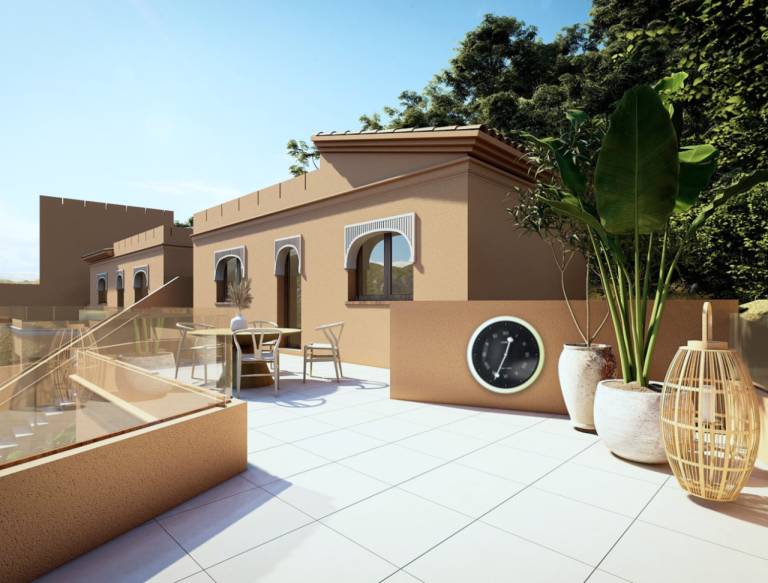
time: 12:34
